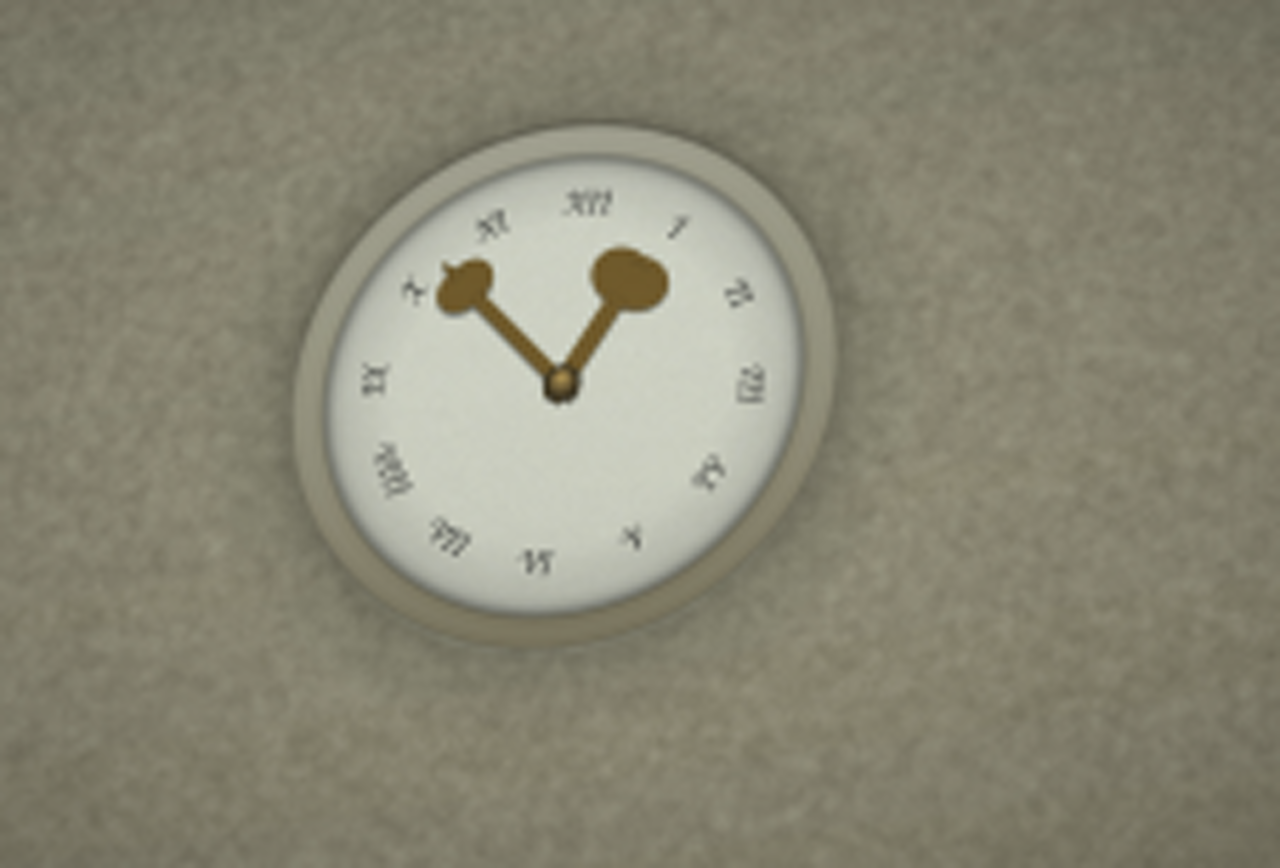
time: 12:52
